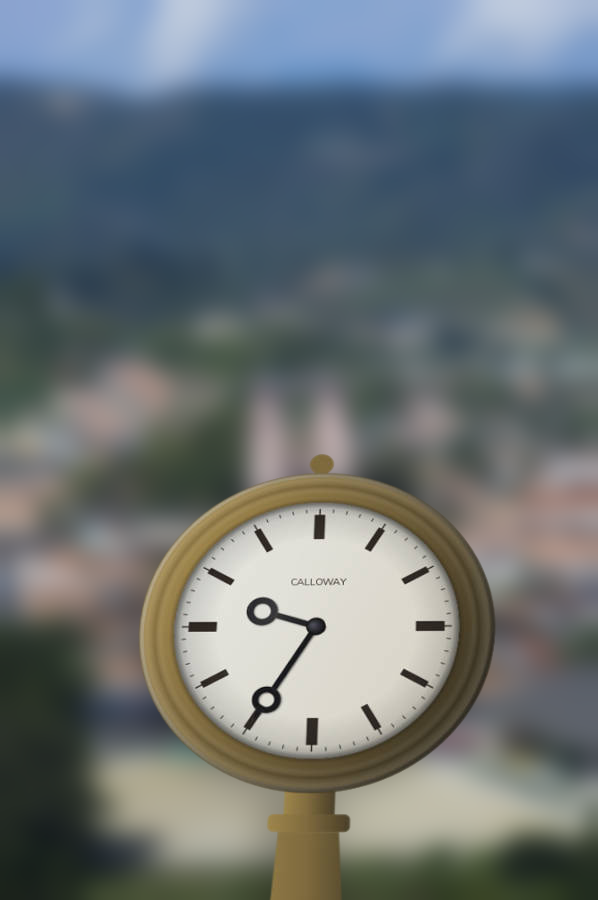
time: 9:35
